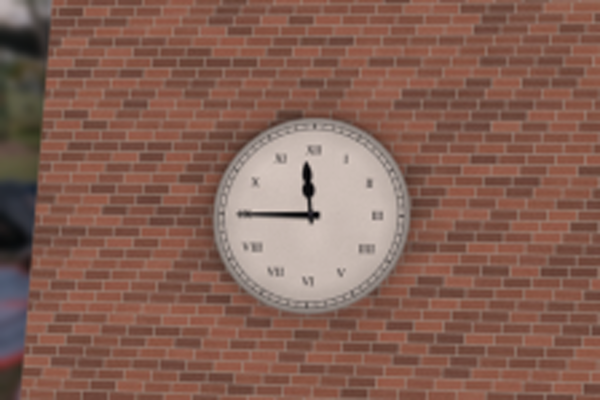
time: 11:45
